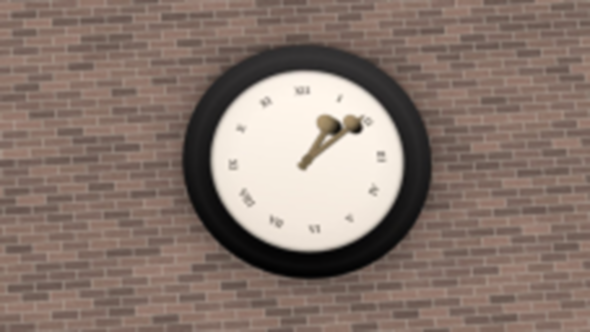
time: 1:09
